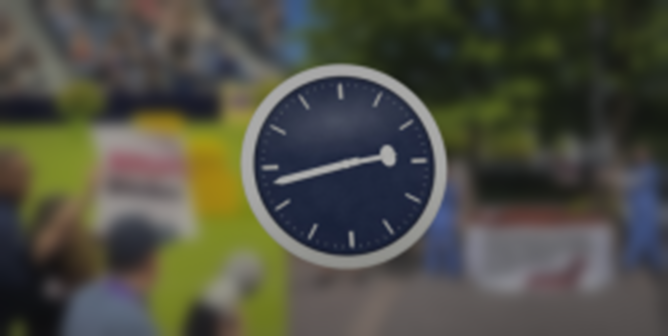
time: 2:43
